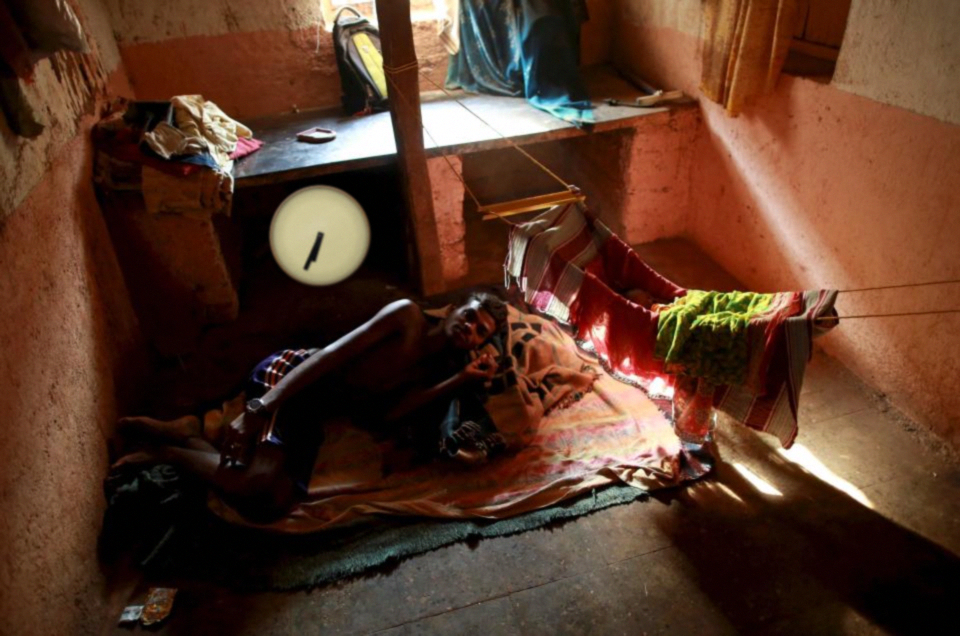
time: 6:34
